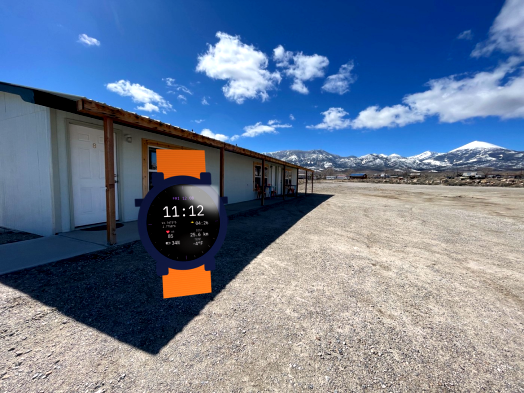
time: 11:12
